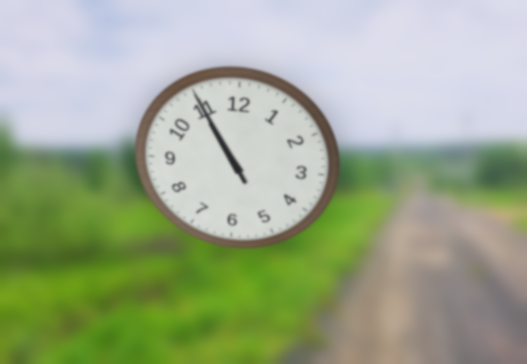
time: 10:54:55
